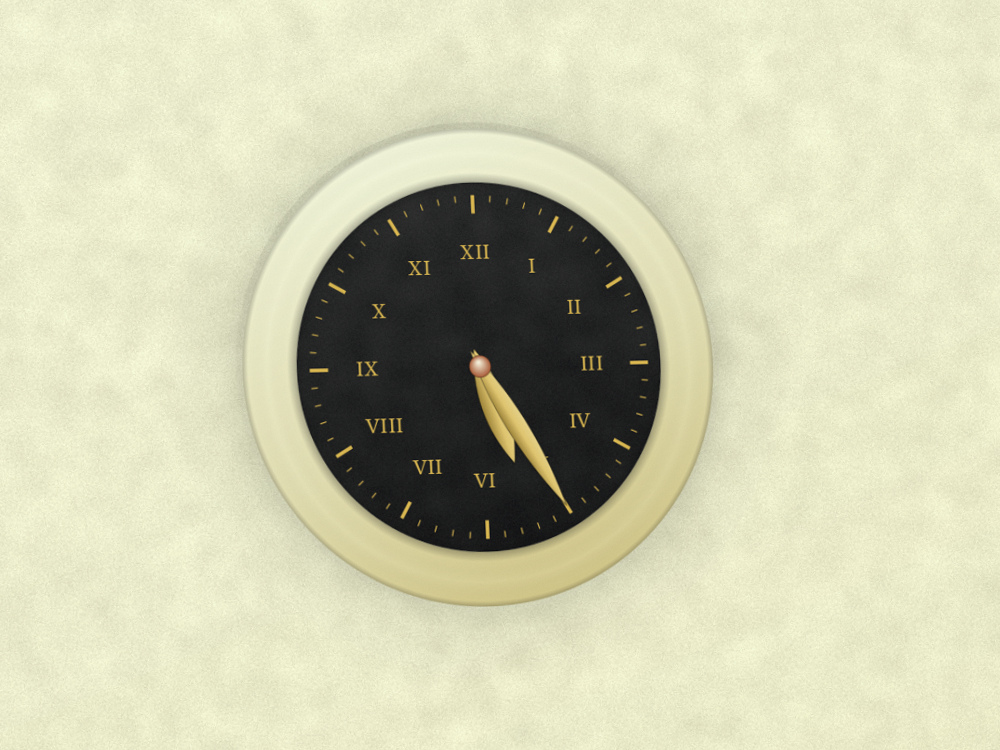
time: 5:25
